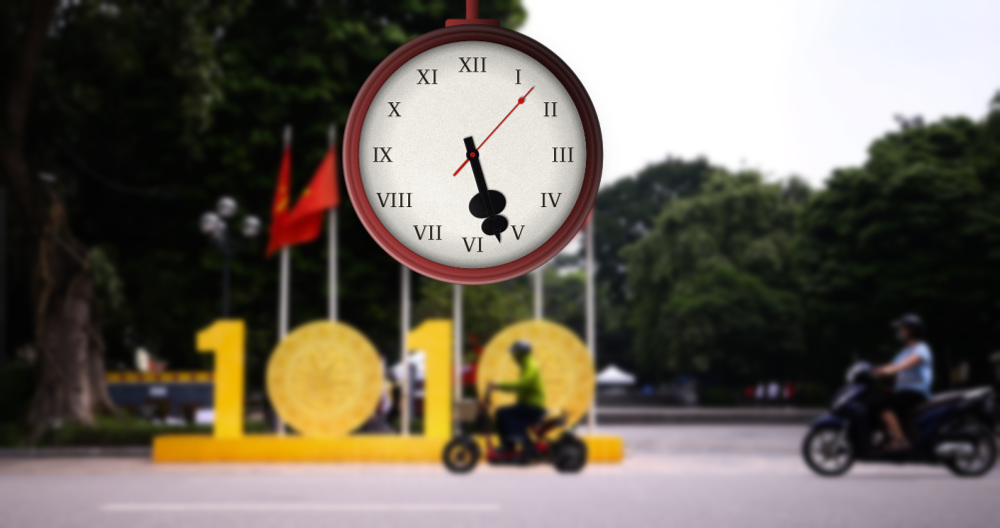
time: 5:27:07
